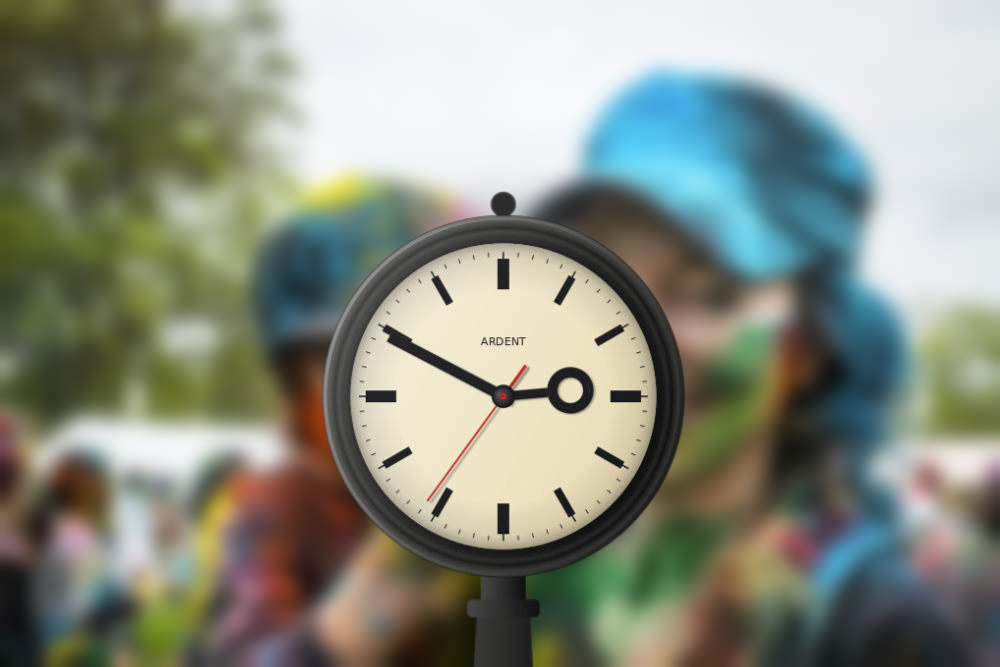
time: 2:49:36
